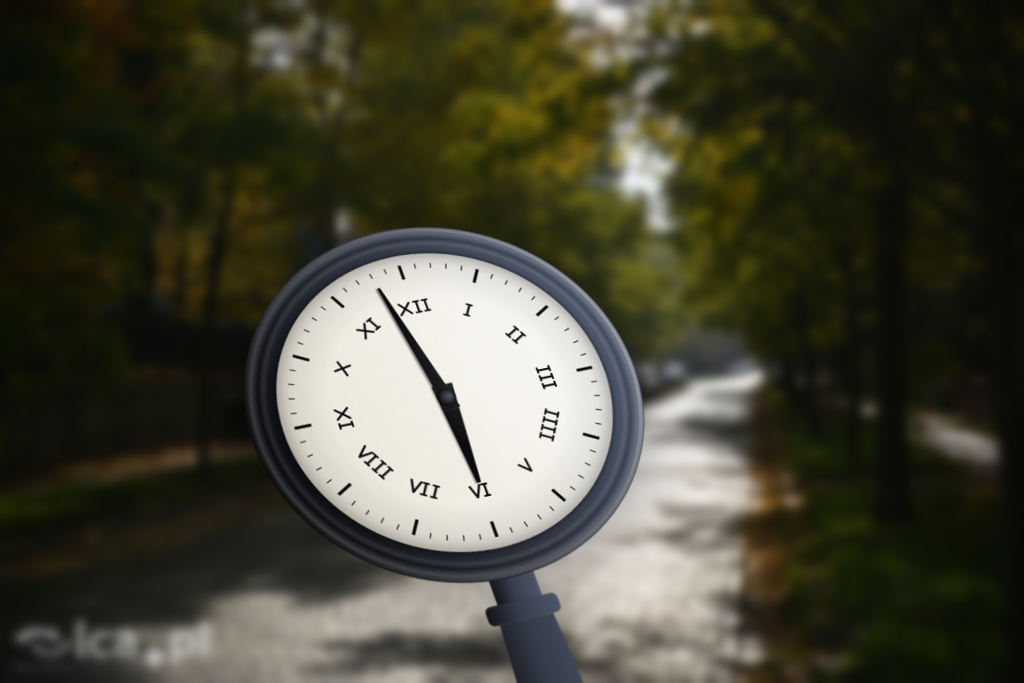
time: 5:58
